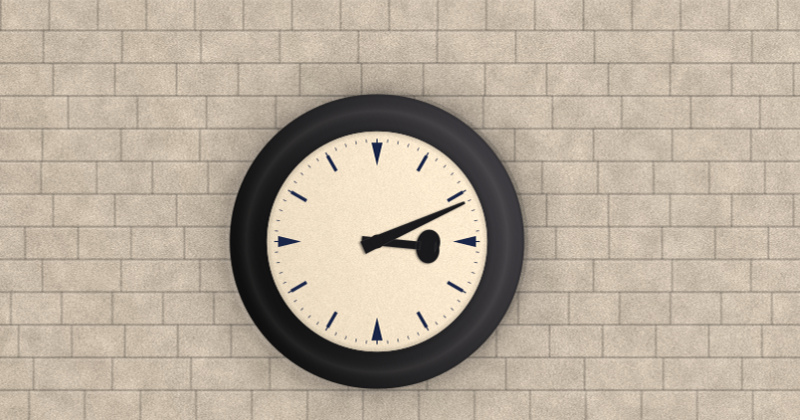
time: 3:11
